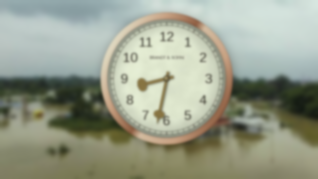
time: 8:32
